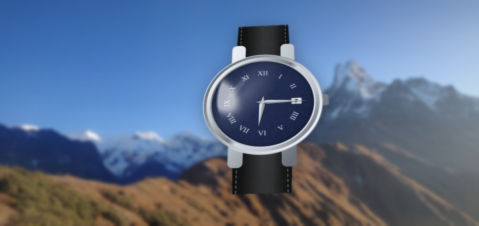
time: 6:15
